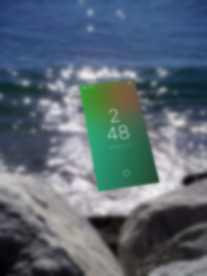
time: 2:48
